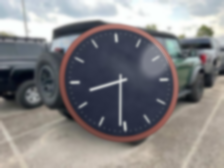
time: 8:31
